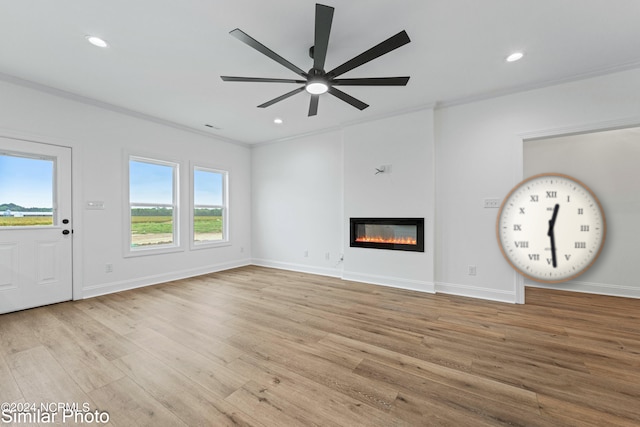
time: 12:29
